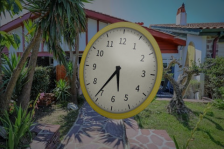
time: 5:36
